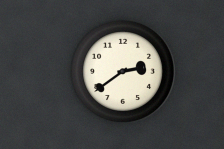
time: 2:39
